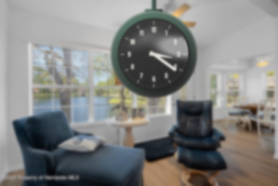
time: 3:21
